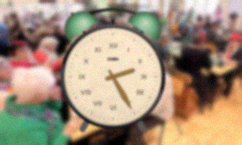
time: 2:25
